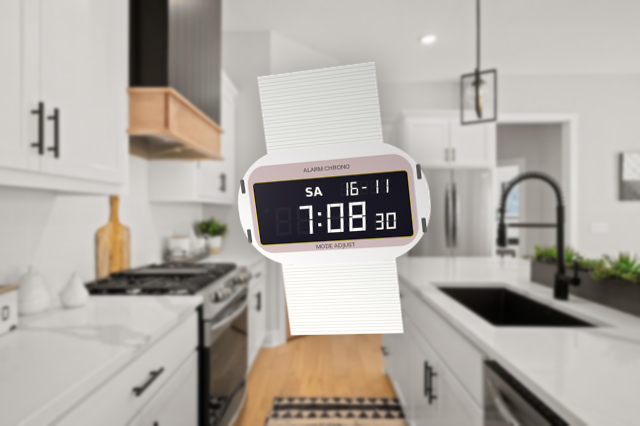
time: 7:08:30
